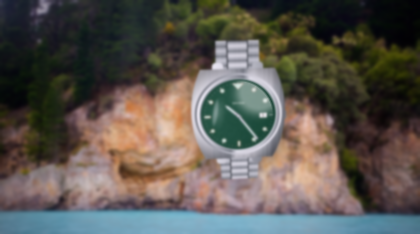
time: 10:24
